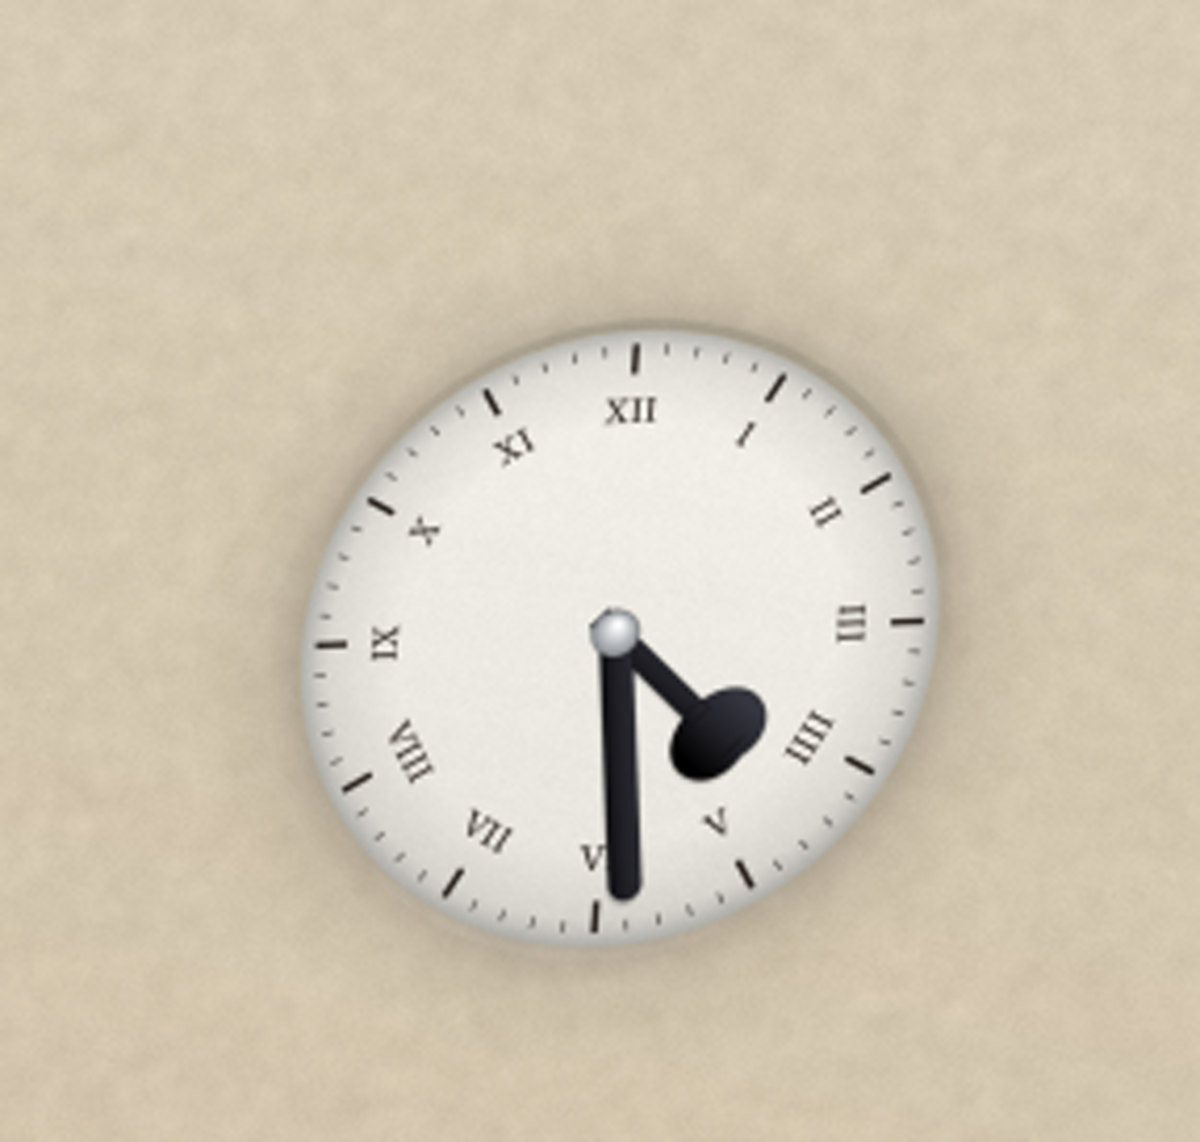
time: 4:29
